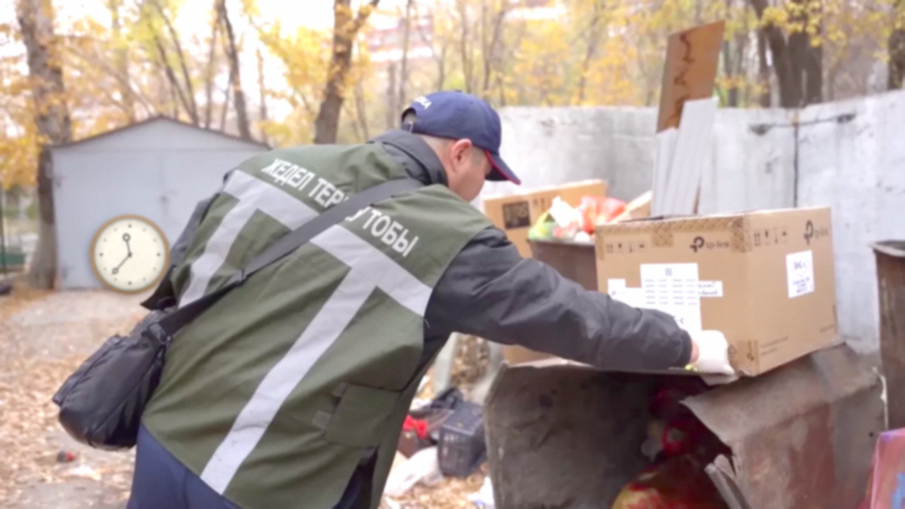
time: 11:37
